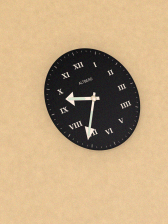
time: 9:36
